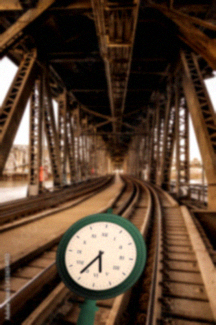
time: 5:36
